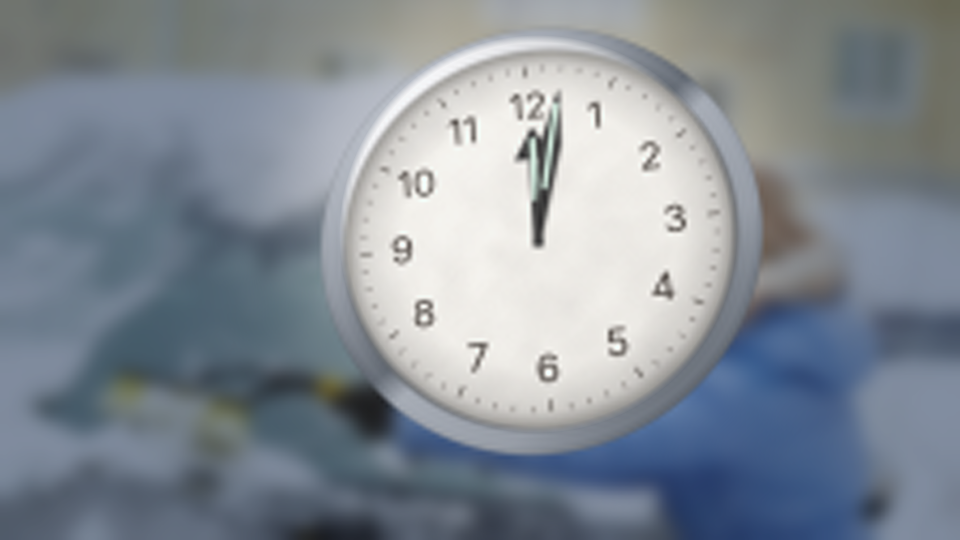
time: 12:02
